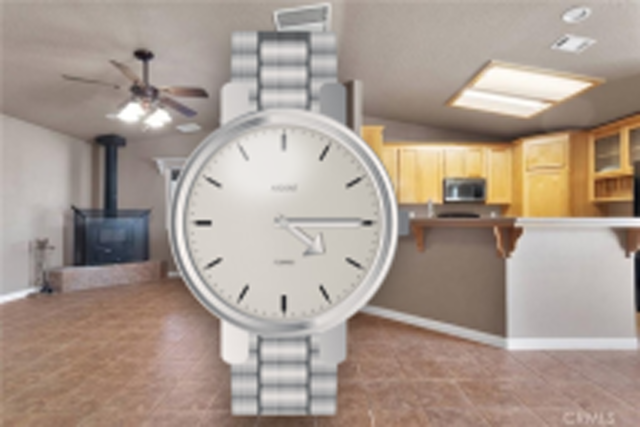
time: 4:15
